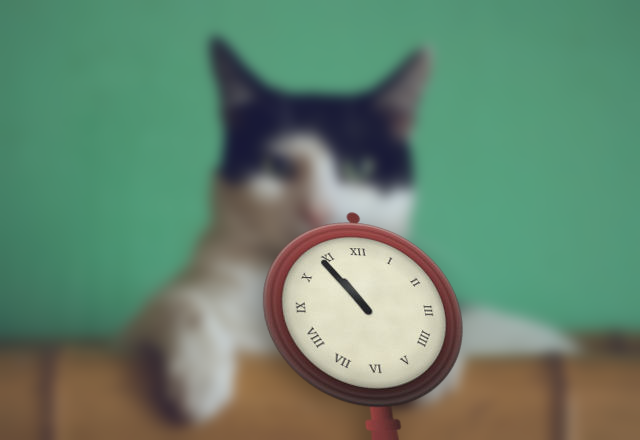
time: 10:54
